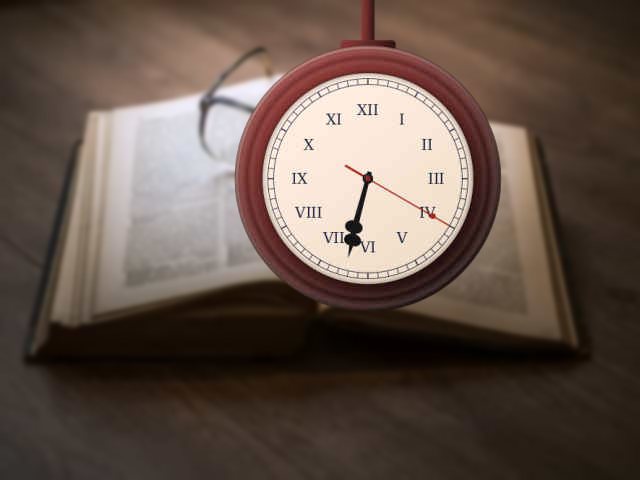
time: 6:32:20
